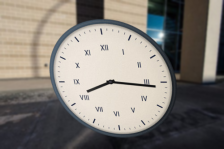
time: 8:16
